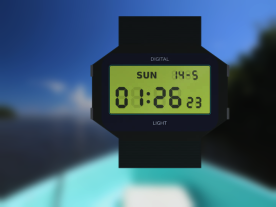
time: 1:26:23
